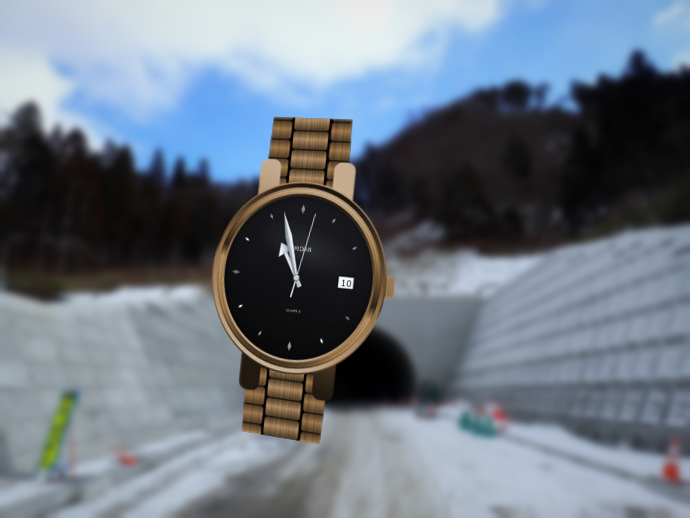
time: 10:57:02
